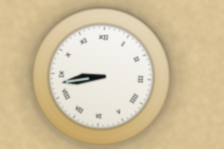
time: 8:43
